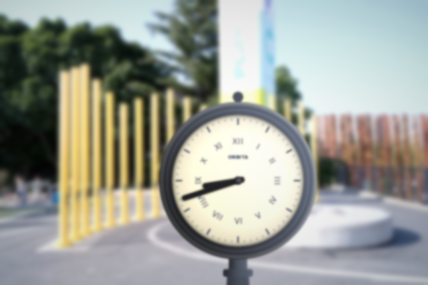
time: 8:42
